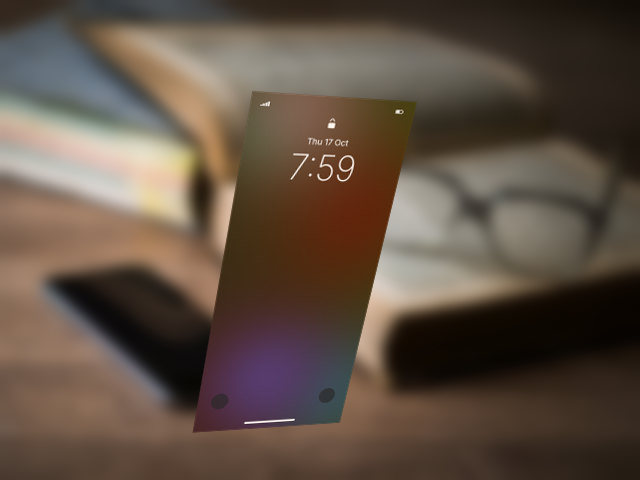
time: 7:59
